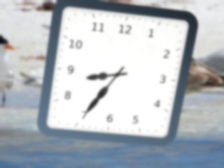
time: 8:35
